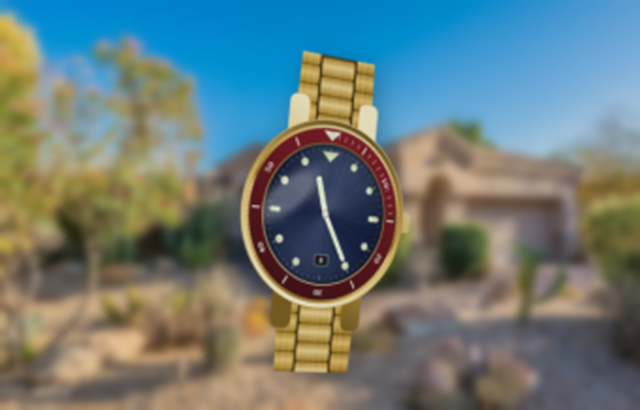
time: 11:25
